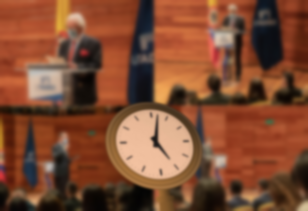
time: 5:02
